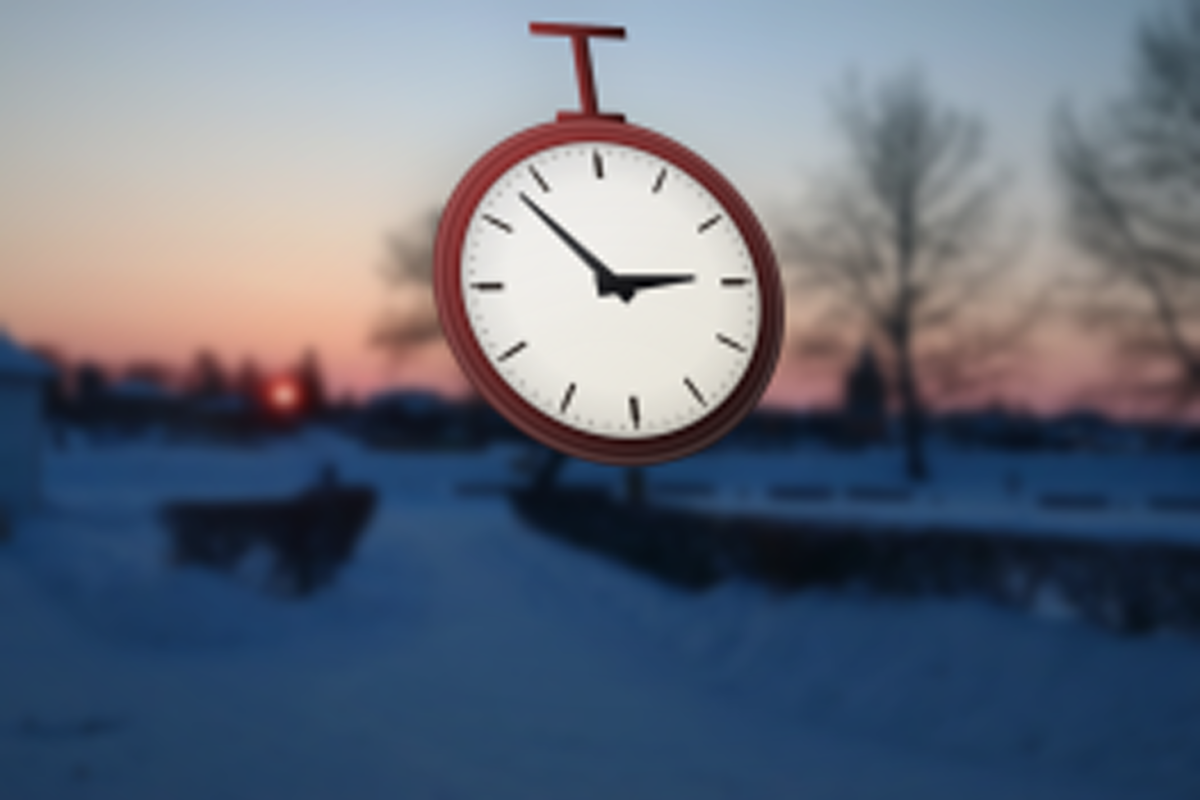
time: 2:53
